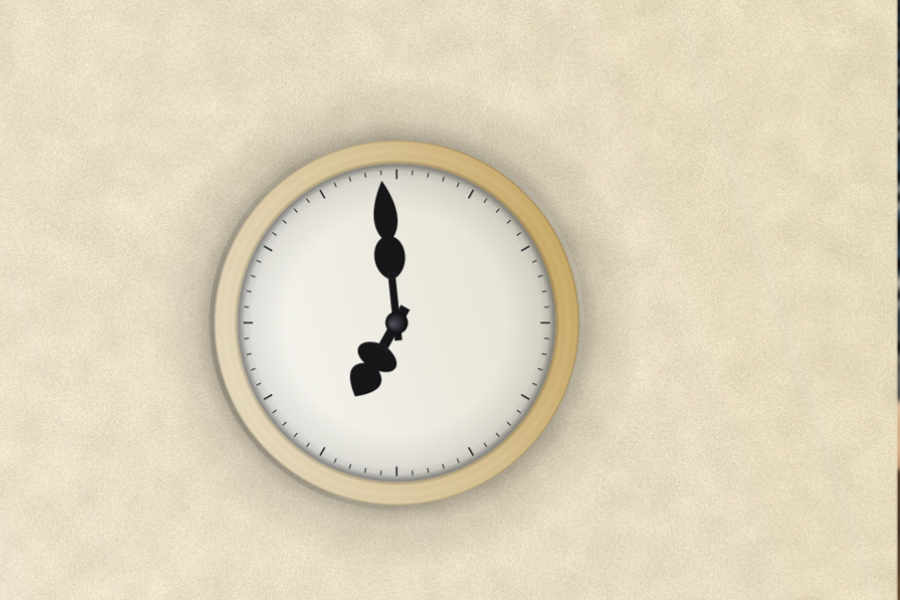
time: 6:59
